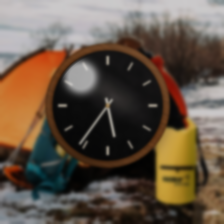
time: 5:36
